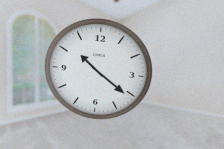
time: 10:21
